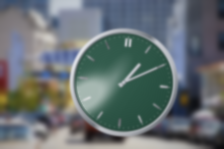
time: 1:10
